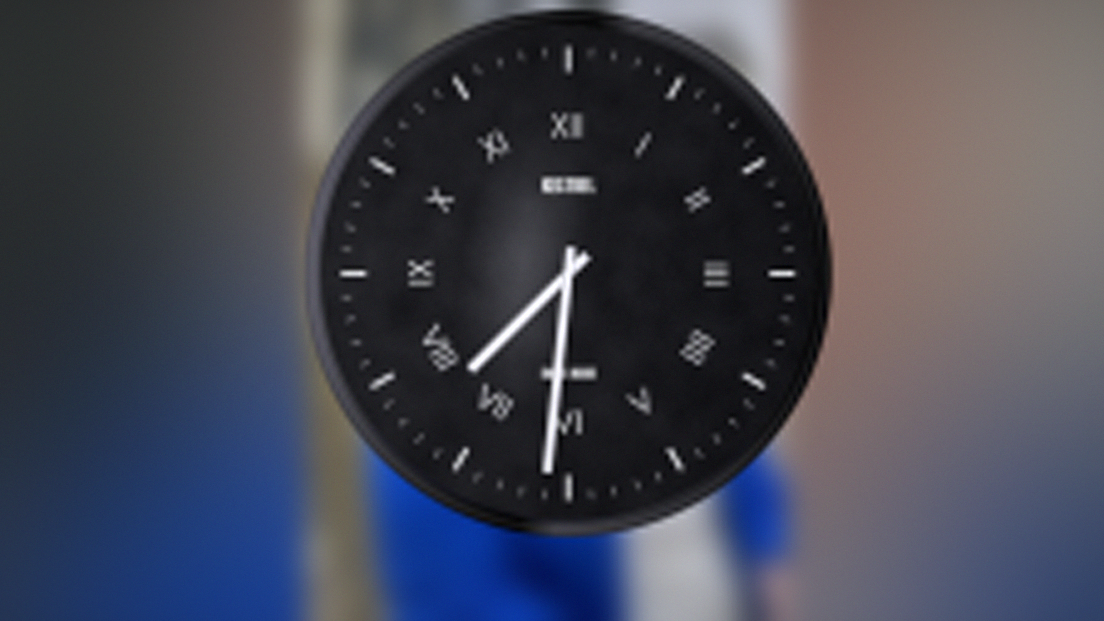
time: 7:31
